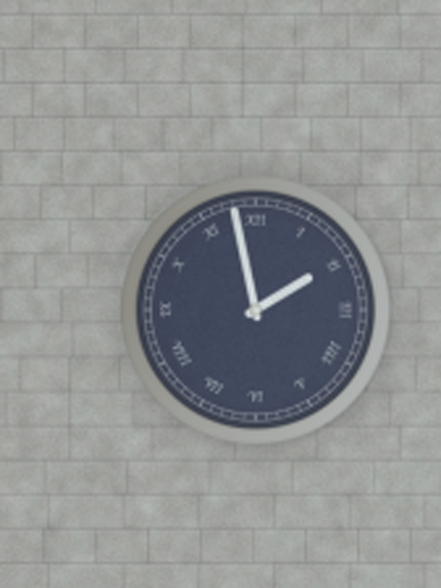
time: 1:58
